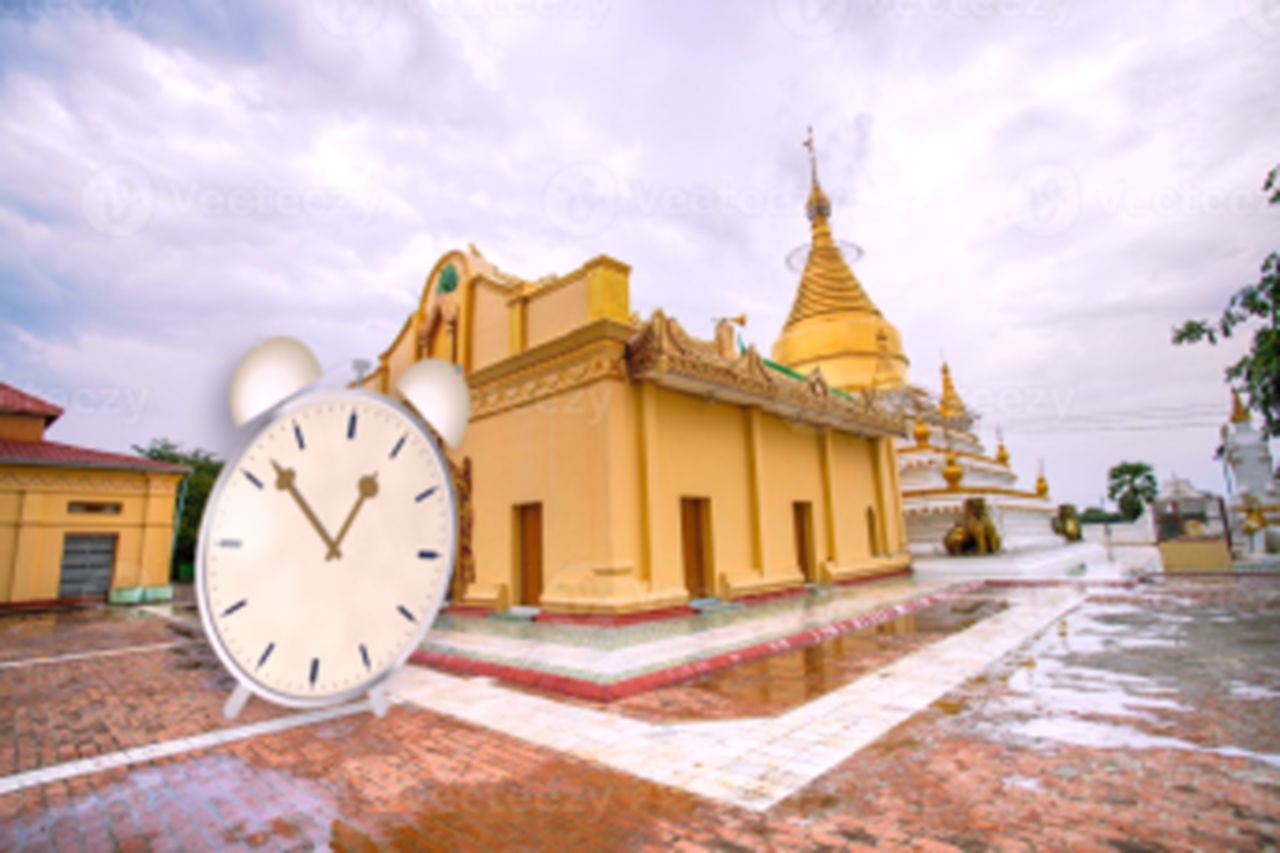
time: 12:52
